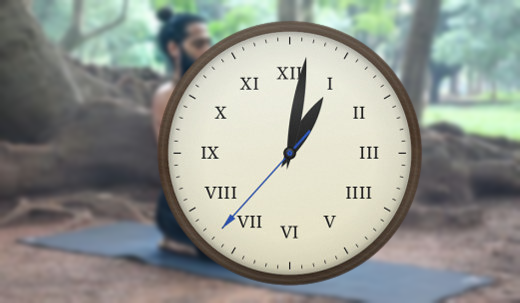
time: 1:01:37
